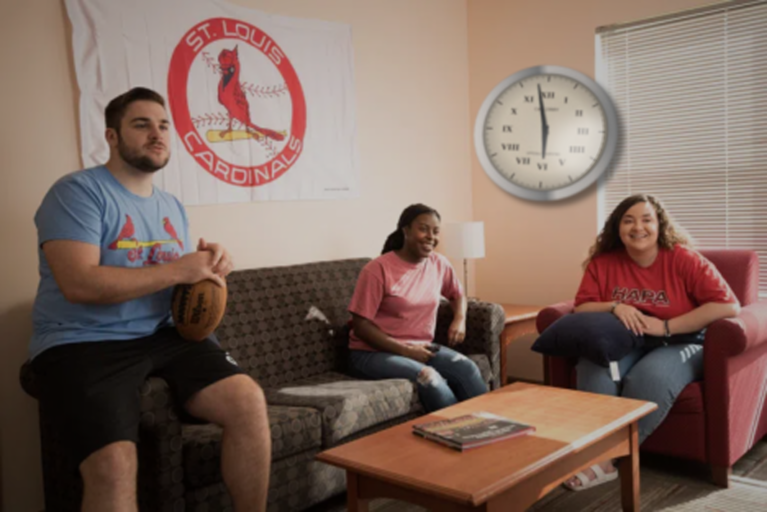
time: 5:58
